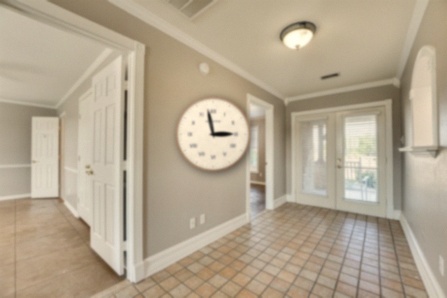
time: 2:58
